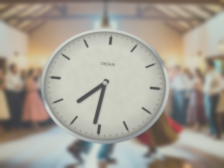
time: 7:31
